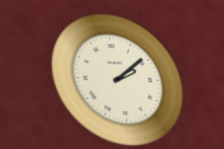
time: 2:09
